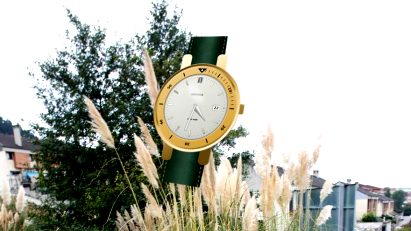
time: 4:32
